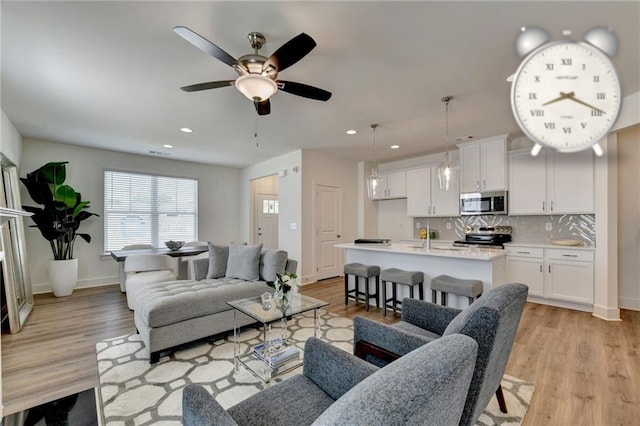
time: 8:19
